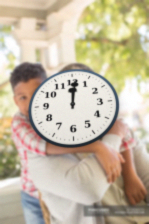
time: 12:01
